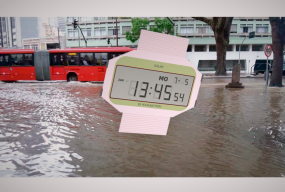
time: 13:45:54
